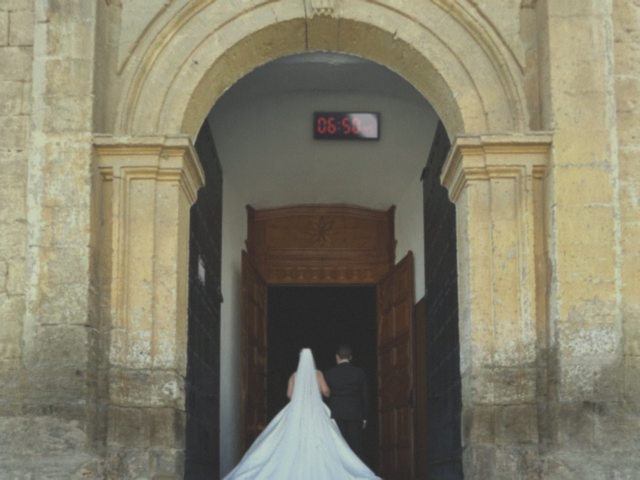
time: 6:50
